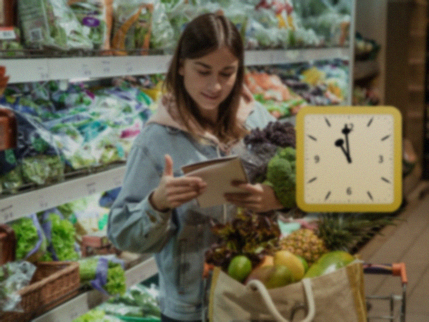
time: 10:59
